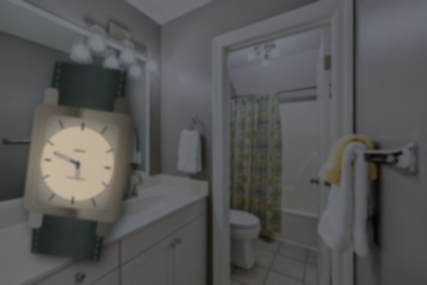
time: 5:48
